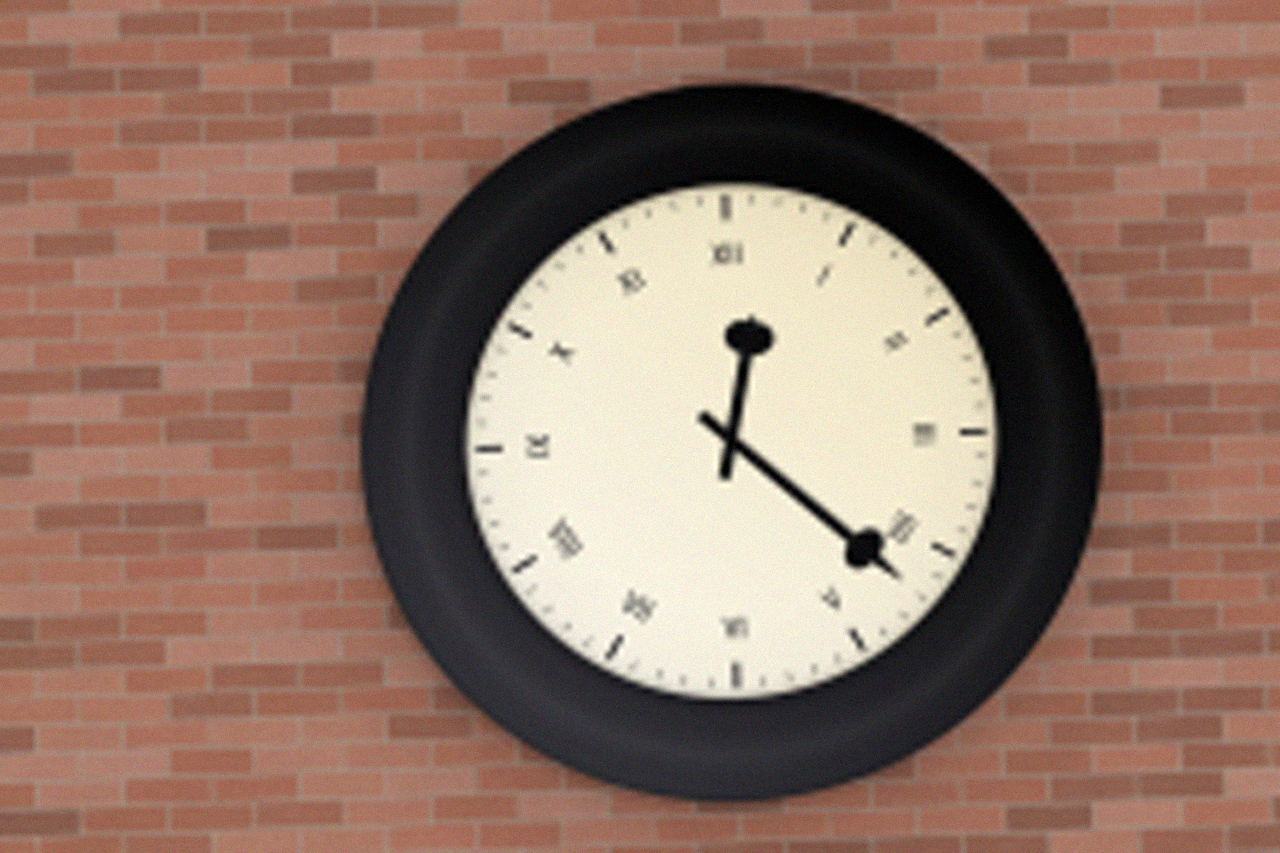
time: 12:22
